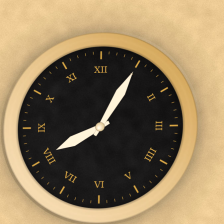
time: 8:05
